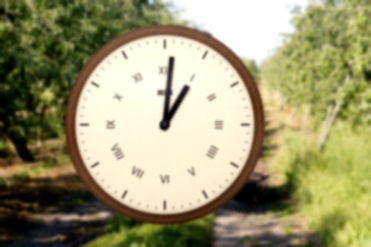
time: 1:01
